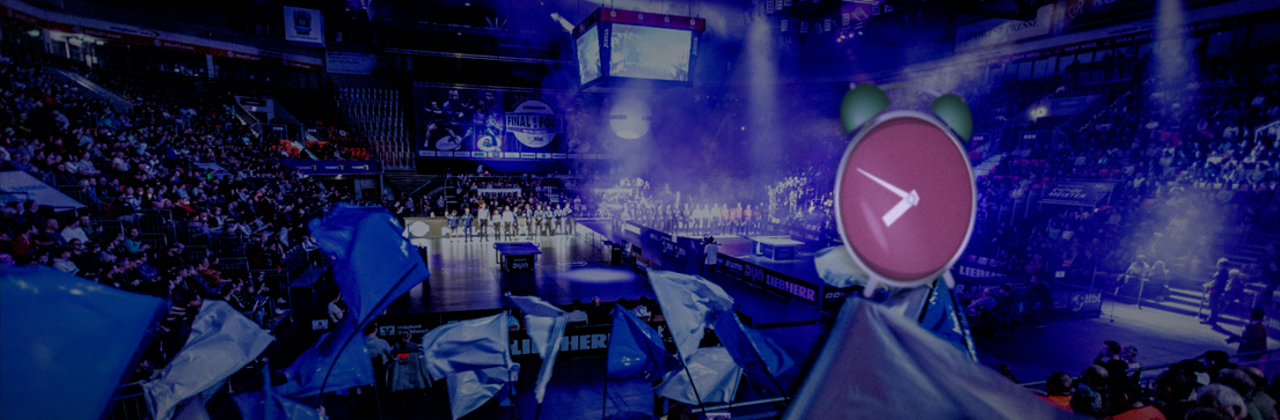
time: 7:49
